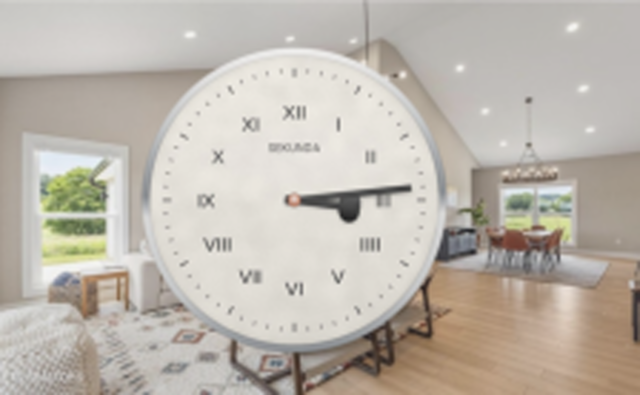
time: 3:14
